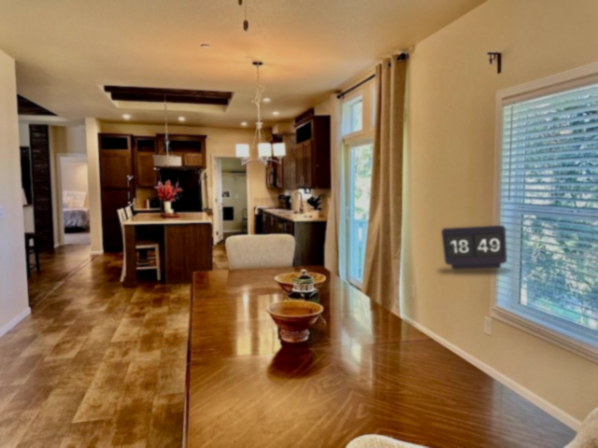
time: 18:49
